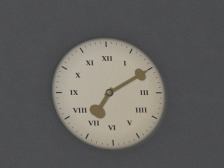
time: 7:10
